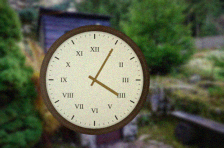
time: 4:05
